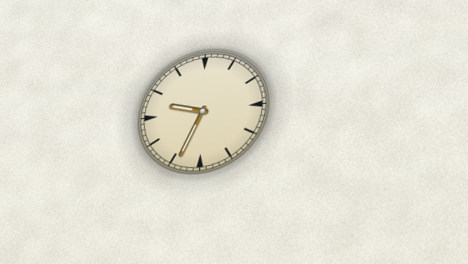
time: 9:34
